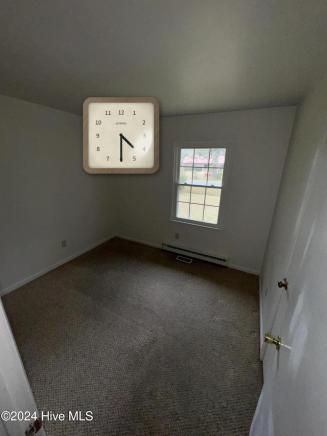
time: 4:30
